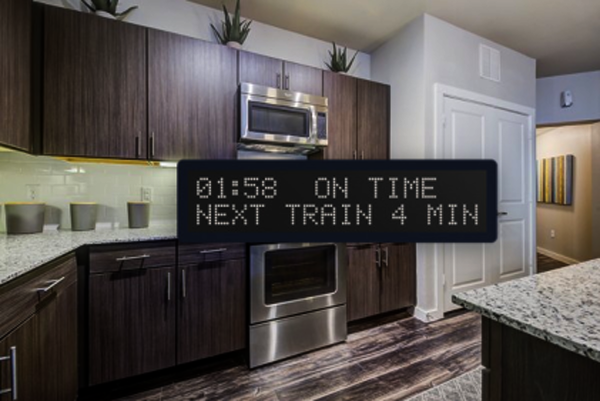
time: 1:58
